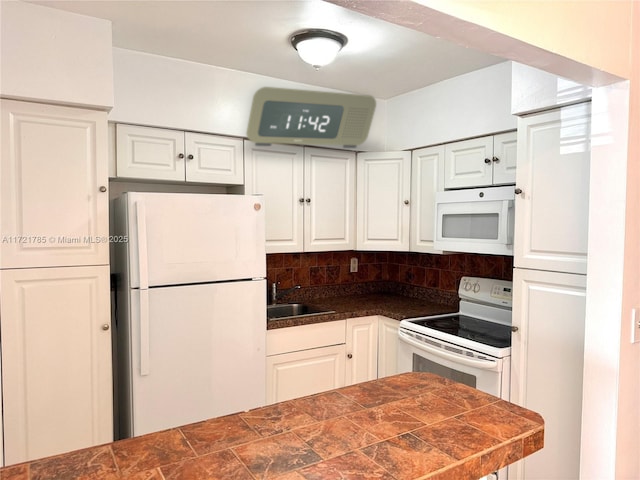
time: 11:42
